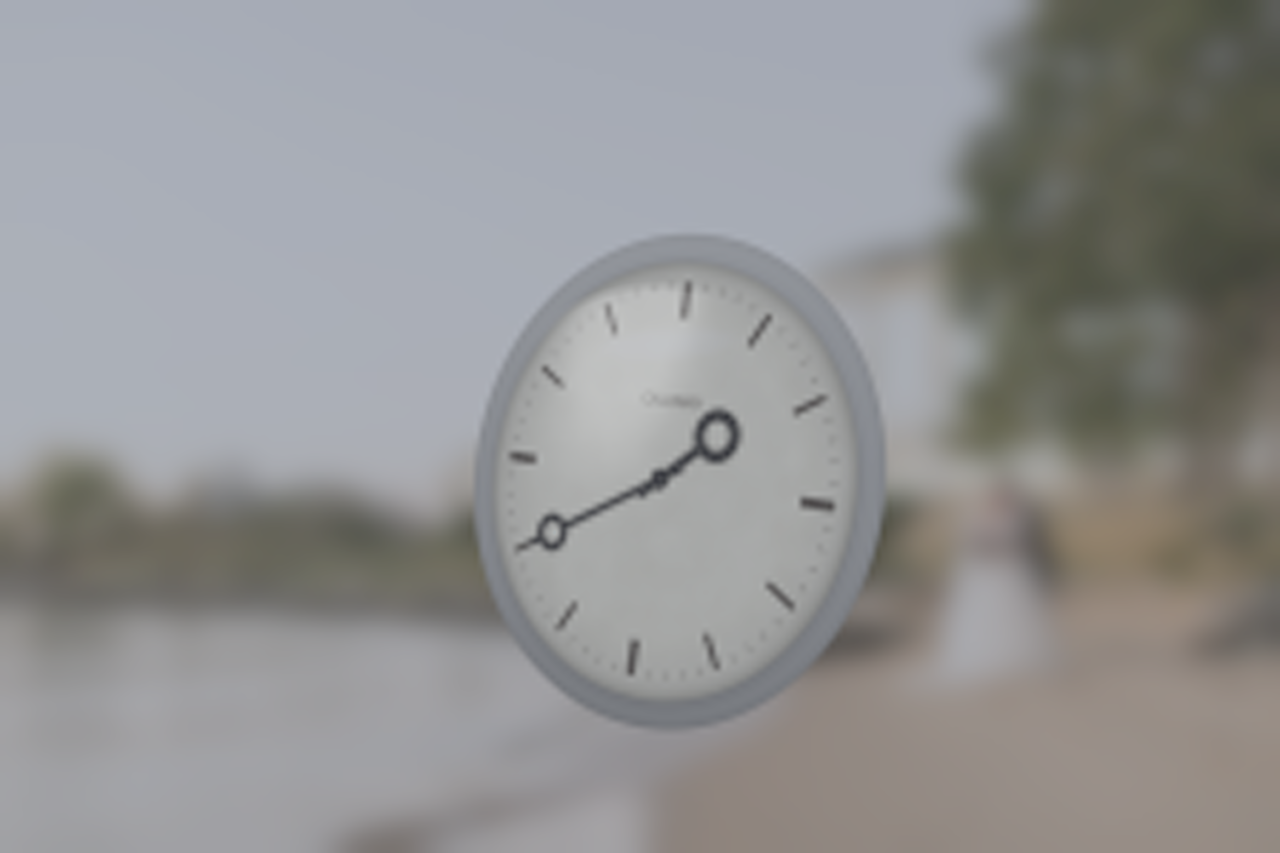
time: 1:40
